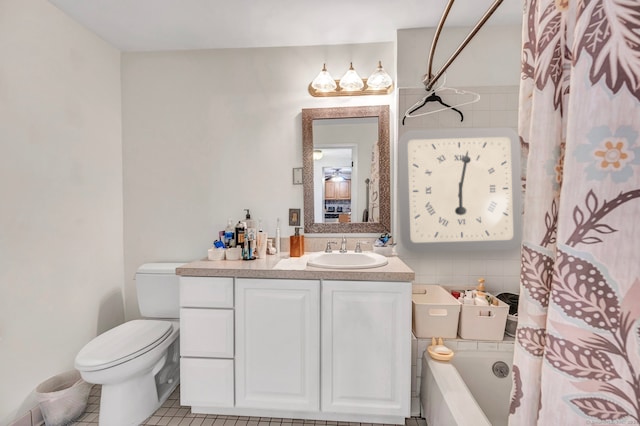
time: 6:02
